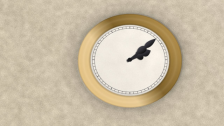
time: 2:08
